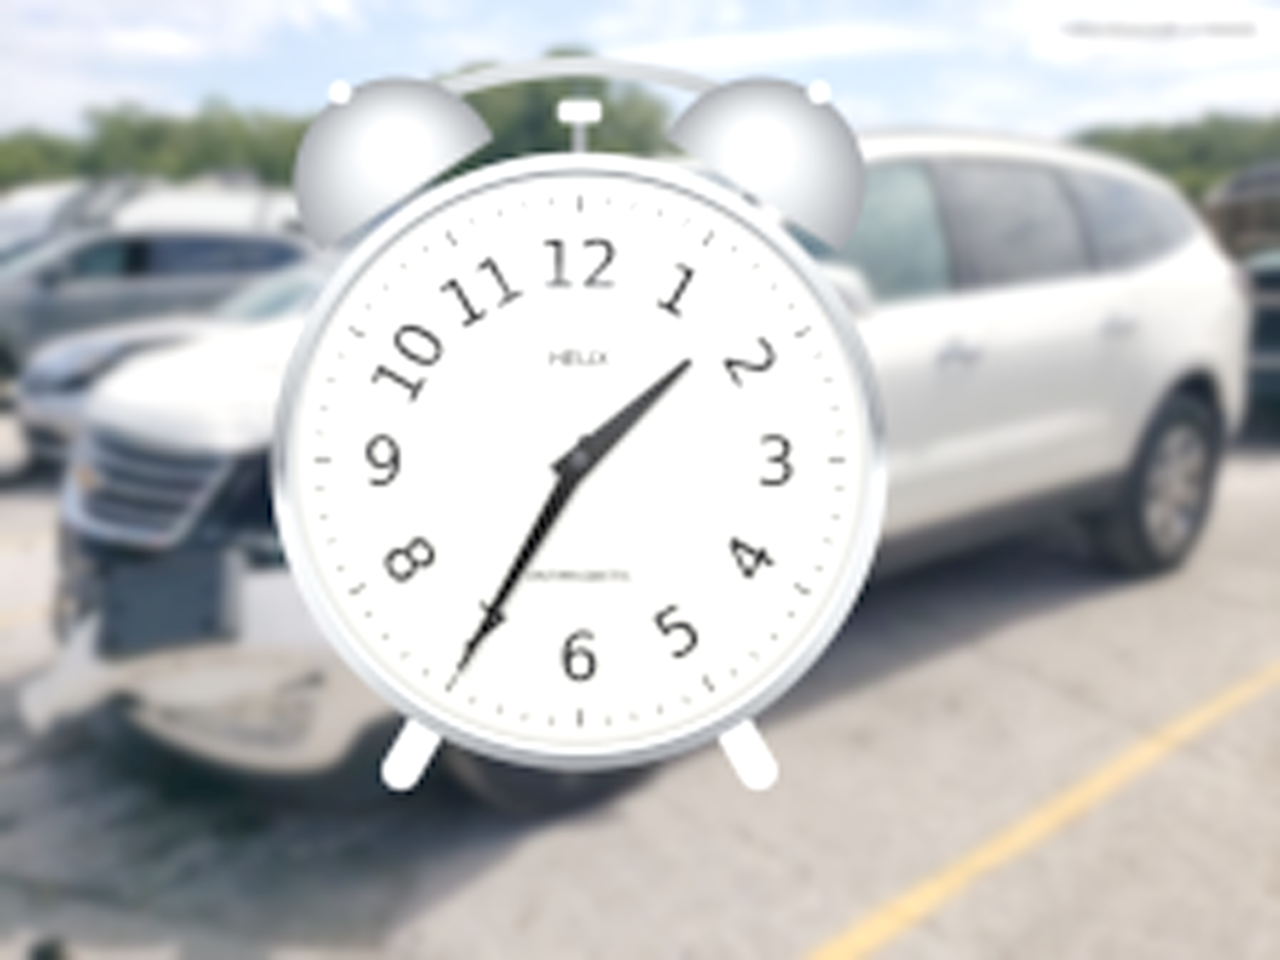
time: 1:35
